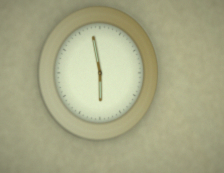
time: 5:58
